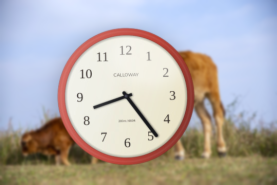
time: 8:24
